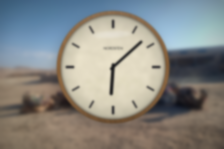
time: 6:08
